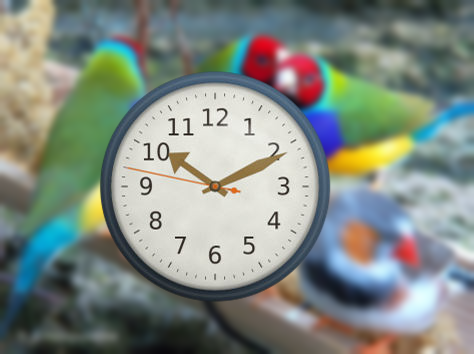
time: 10:10:47
